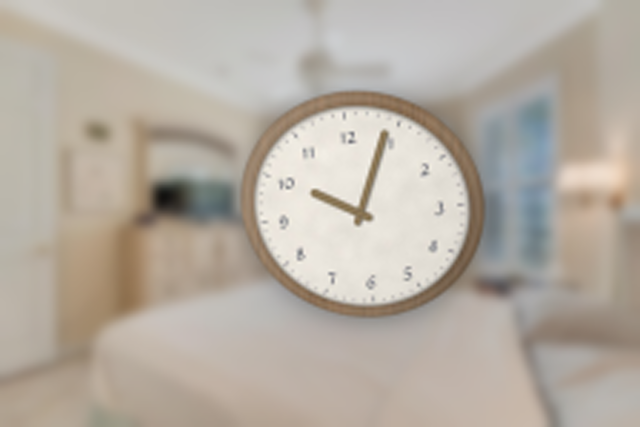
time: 10:04
